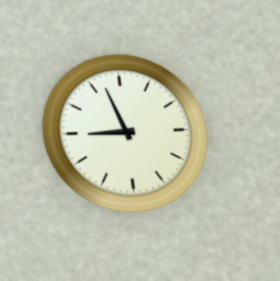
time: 8:57
